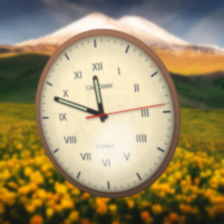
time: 11:48:14
